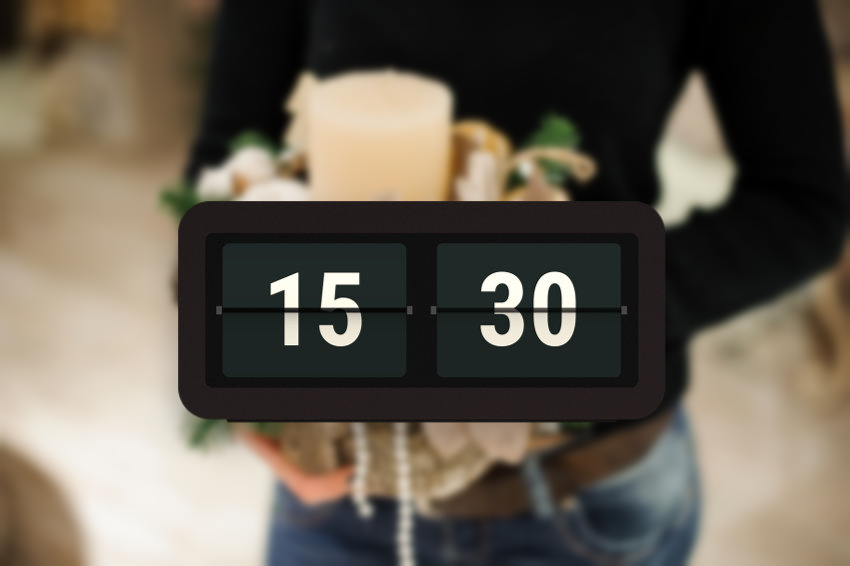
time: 15:30
